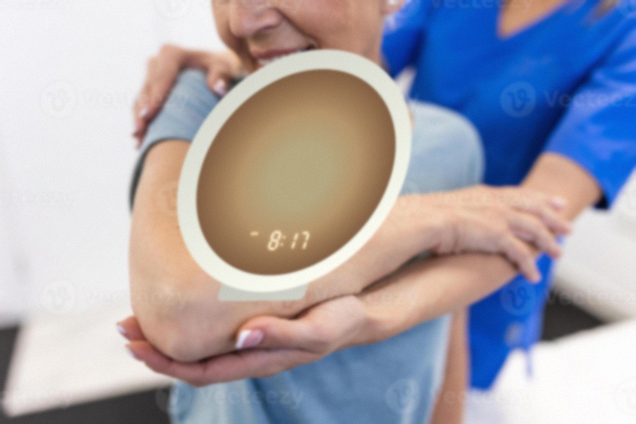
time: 8:17
